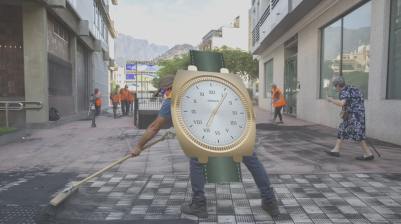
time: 7:06
